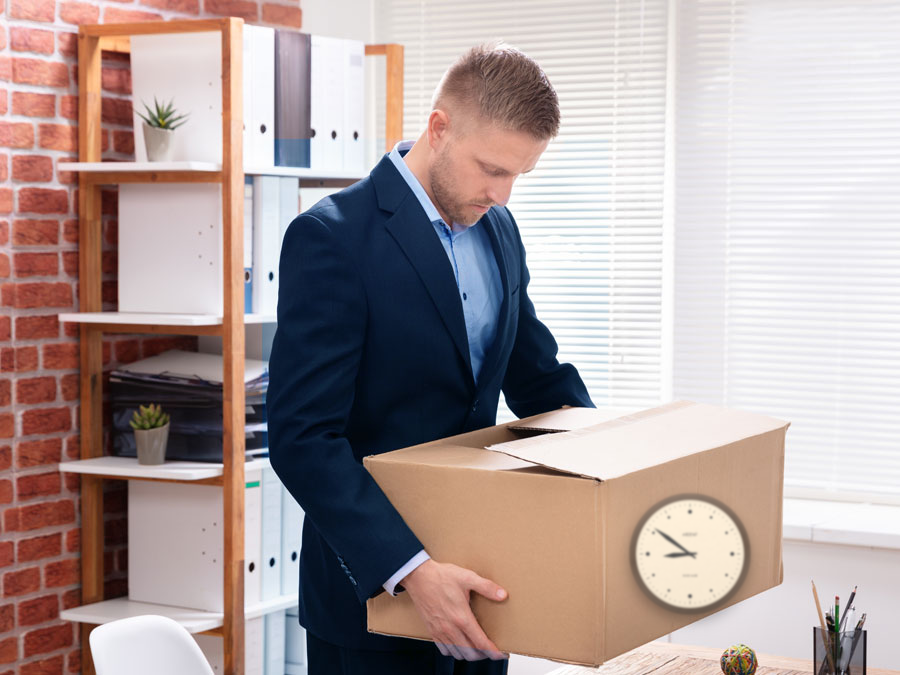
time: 8:51
